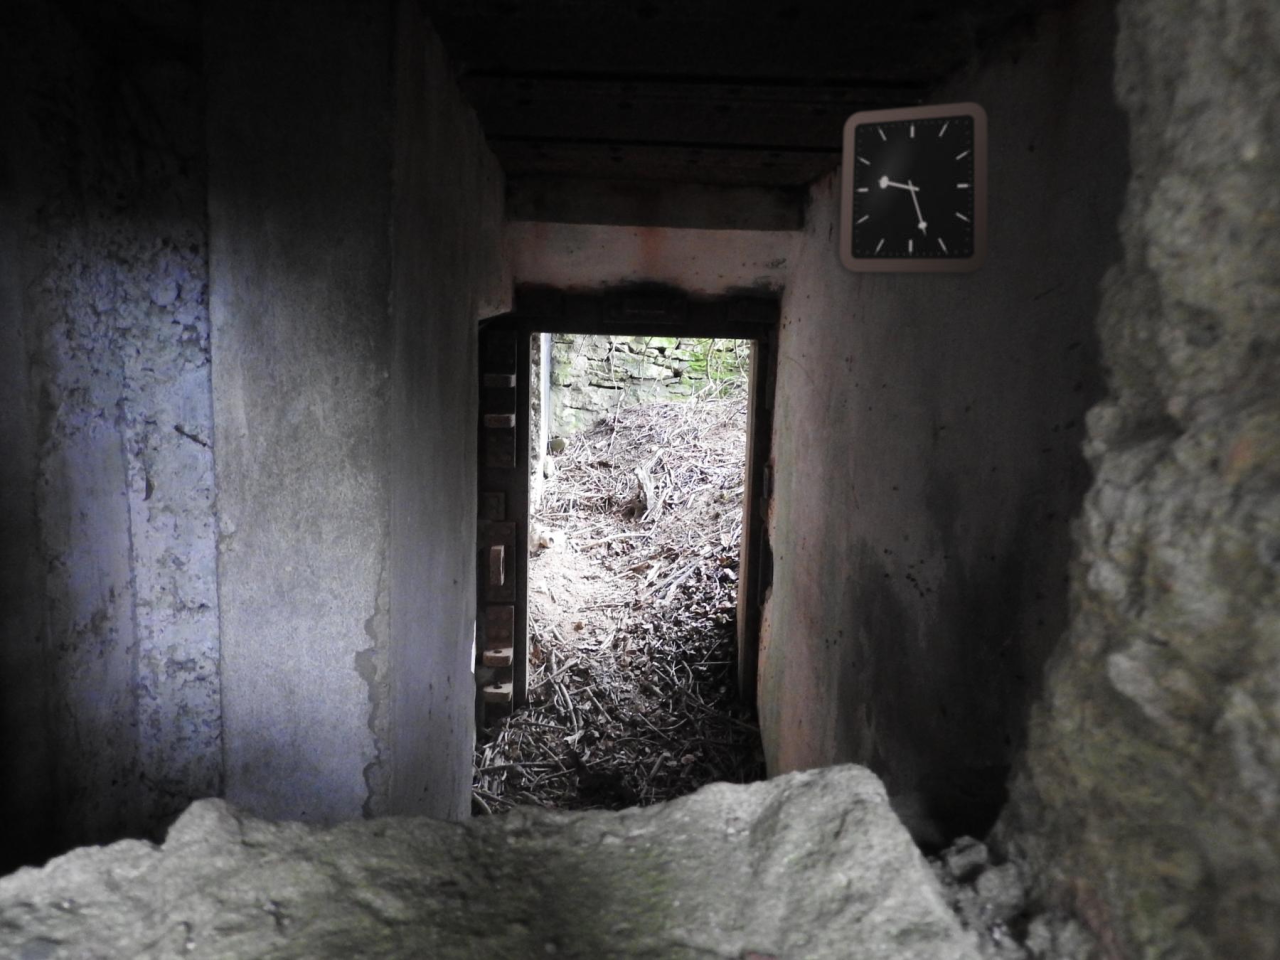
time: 9:27
